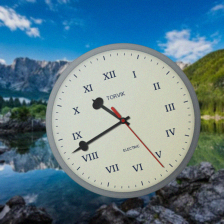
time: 10:42:26
